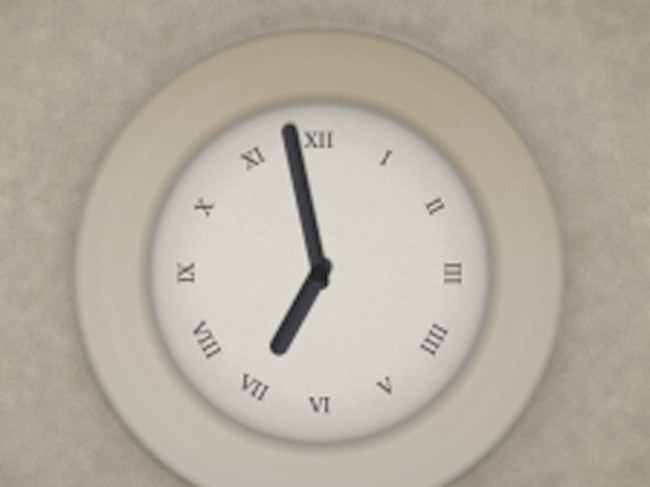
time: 6:58
